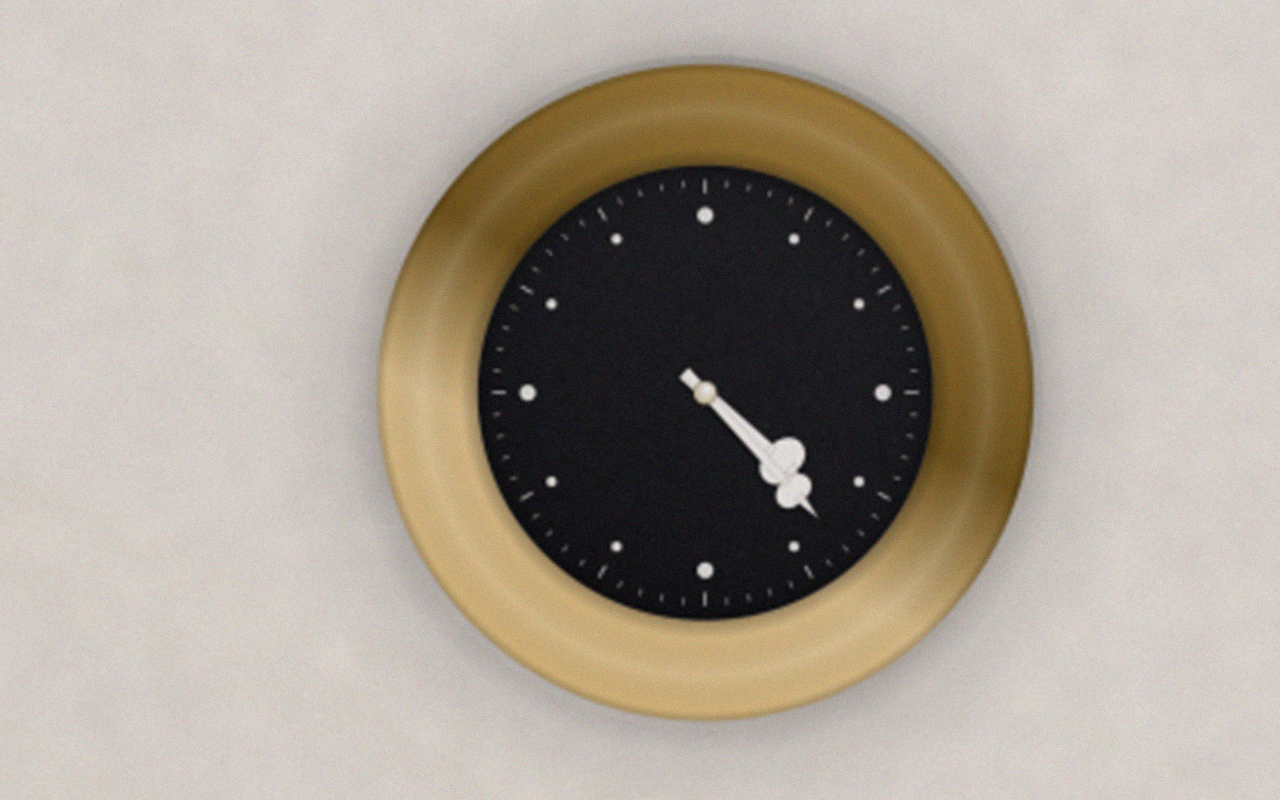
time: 4:23
